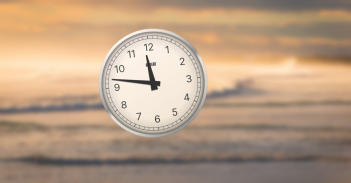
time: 11:47
